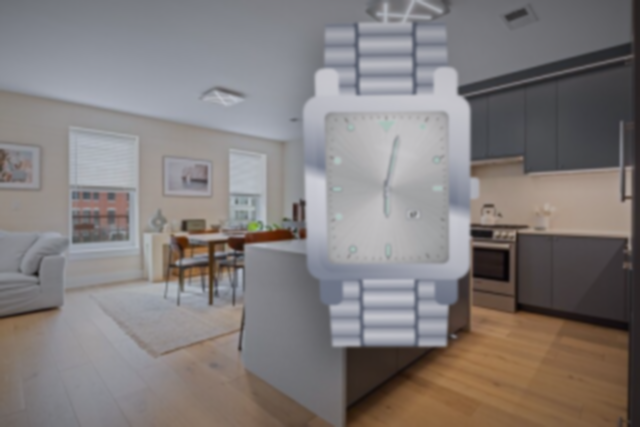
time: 6:02
